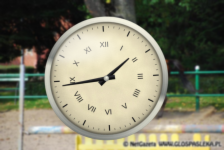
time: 1:44
